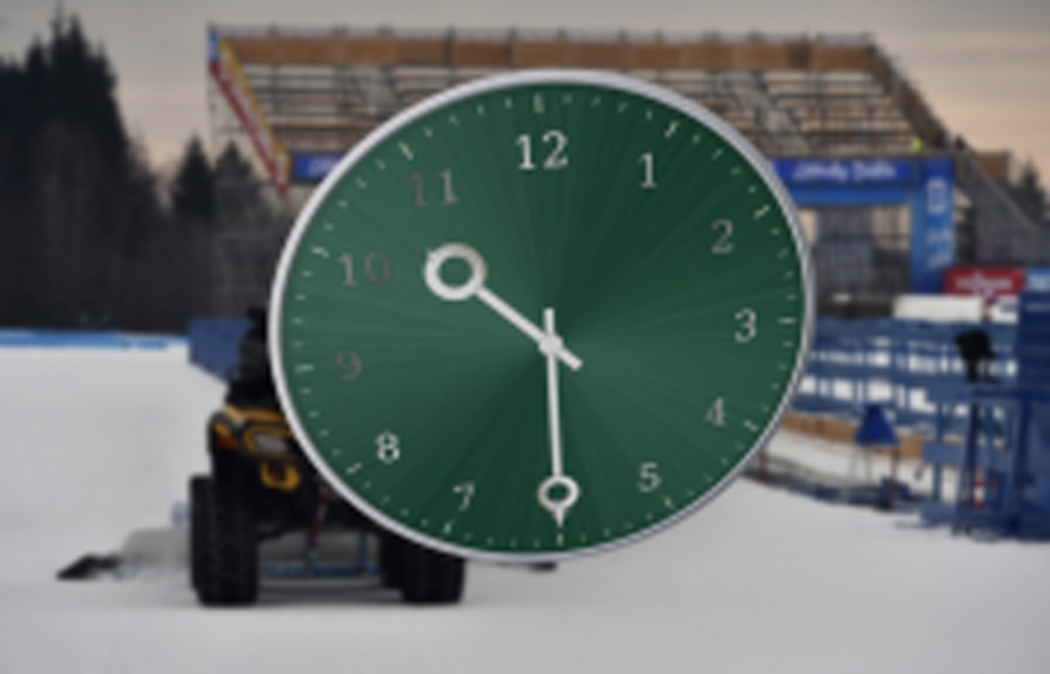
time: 10:30
